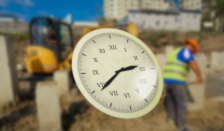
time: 2:39
